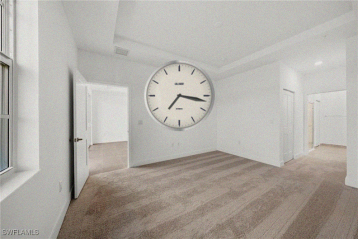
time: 7:17
